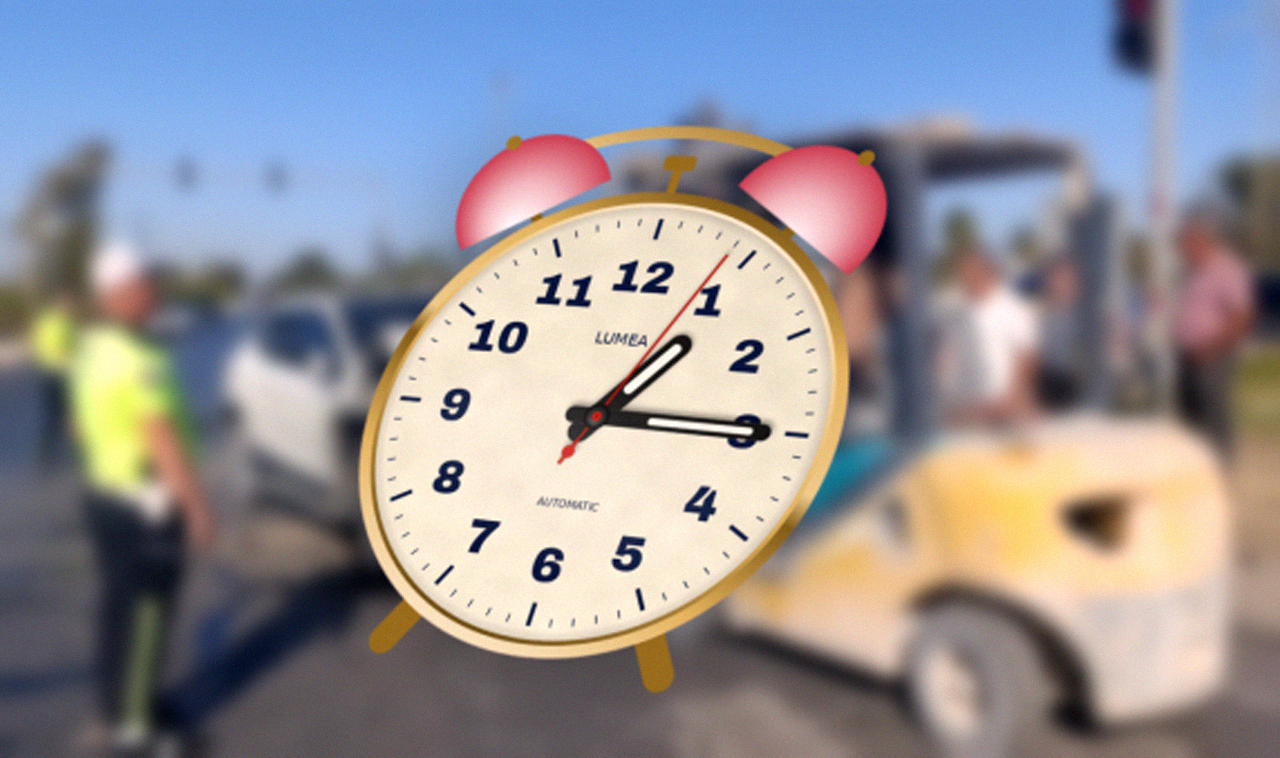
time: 1:15:04
